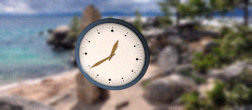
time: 12:39
